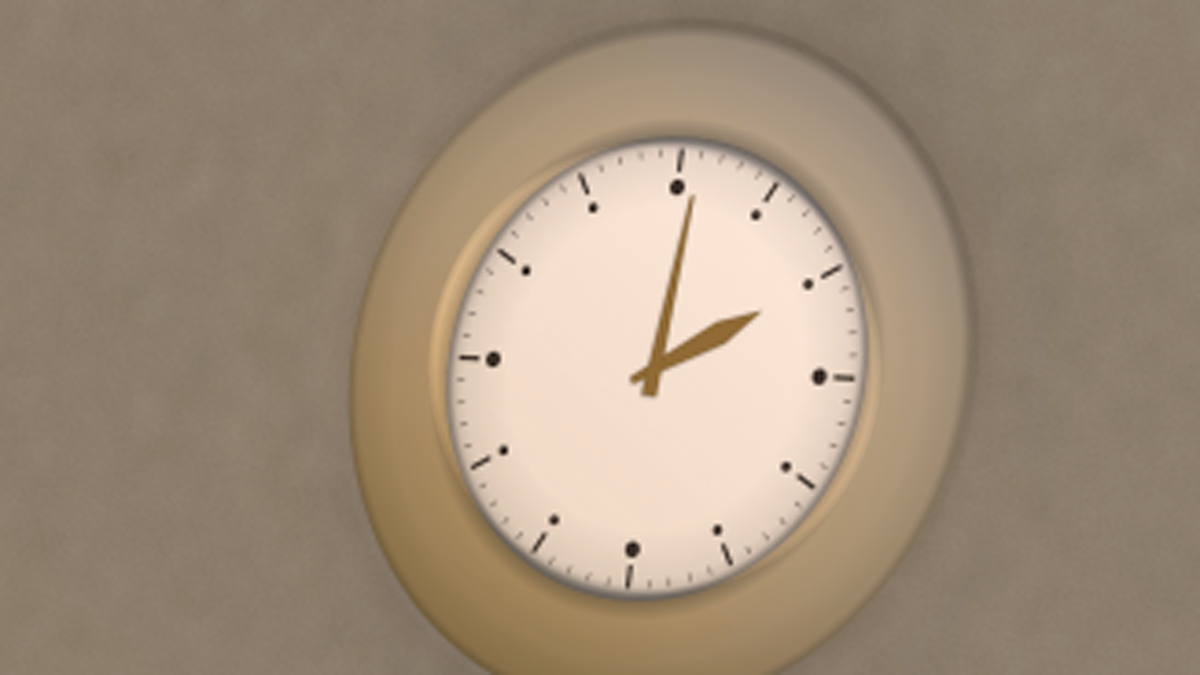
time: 2:01
